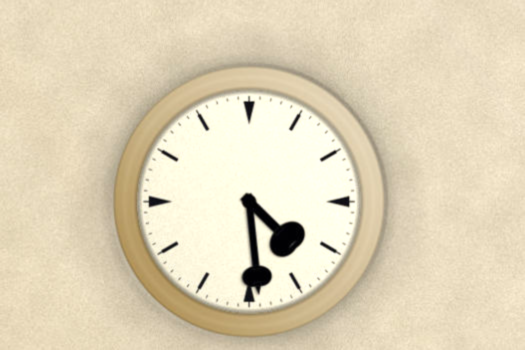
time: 4:29
